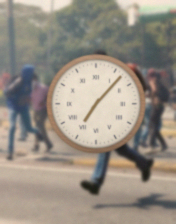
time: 7:07
